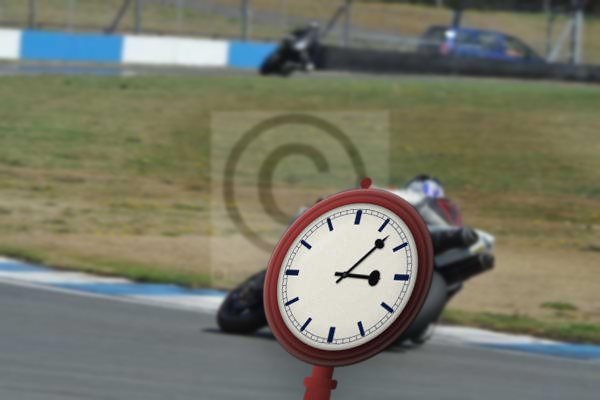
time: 3:07
